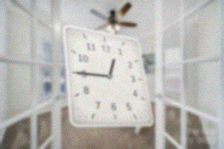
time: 12:45
